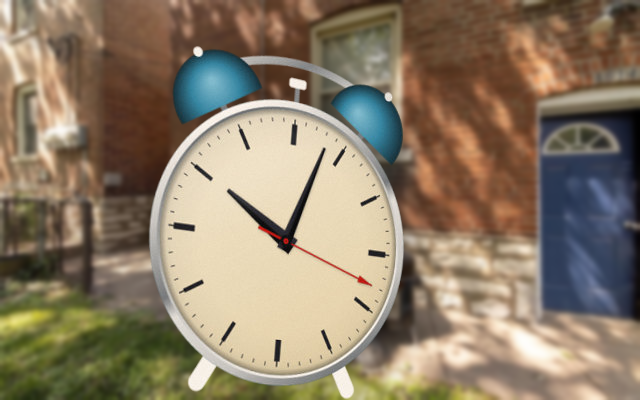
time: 10:03:18
